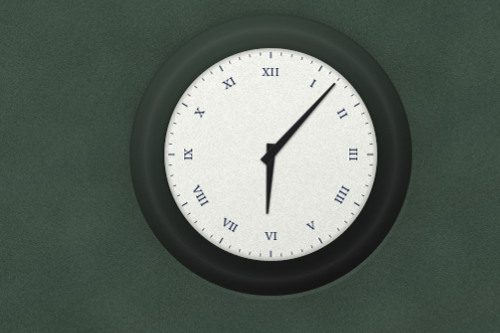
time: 6:07
